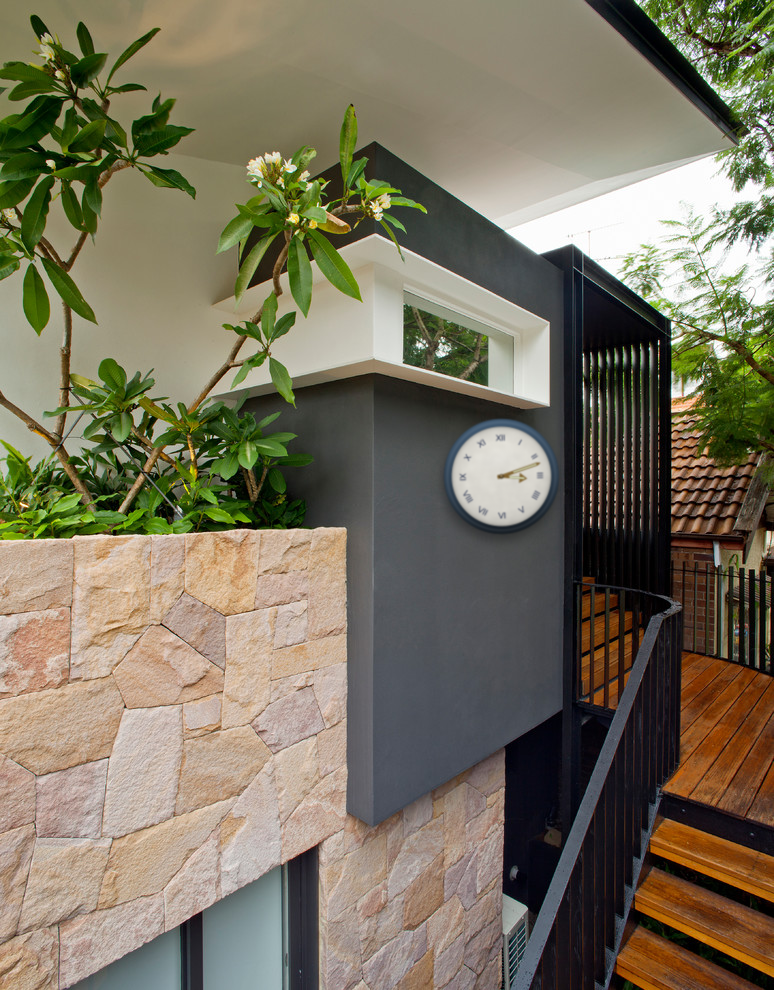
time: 3:12
